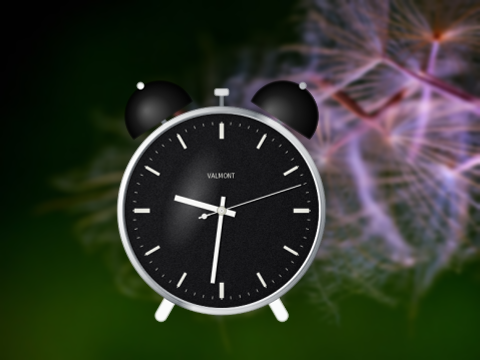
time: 9:31:12
